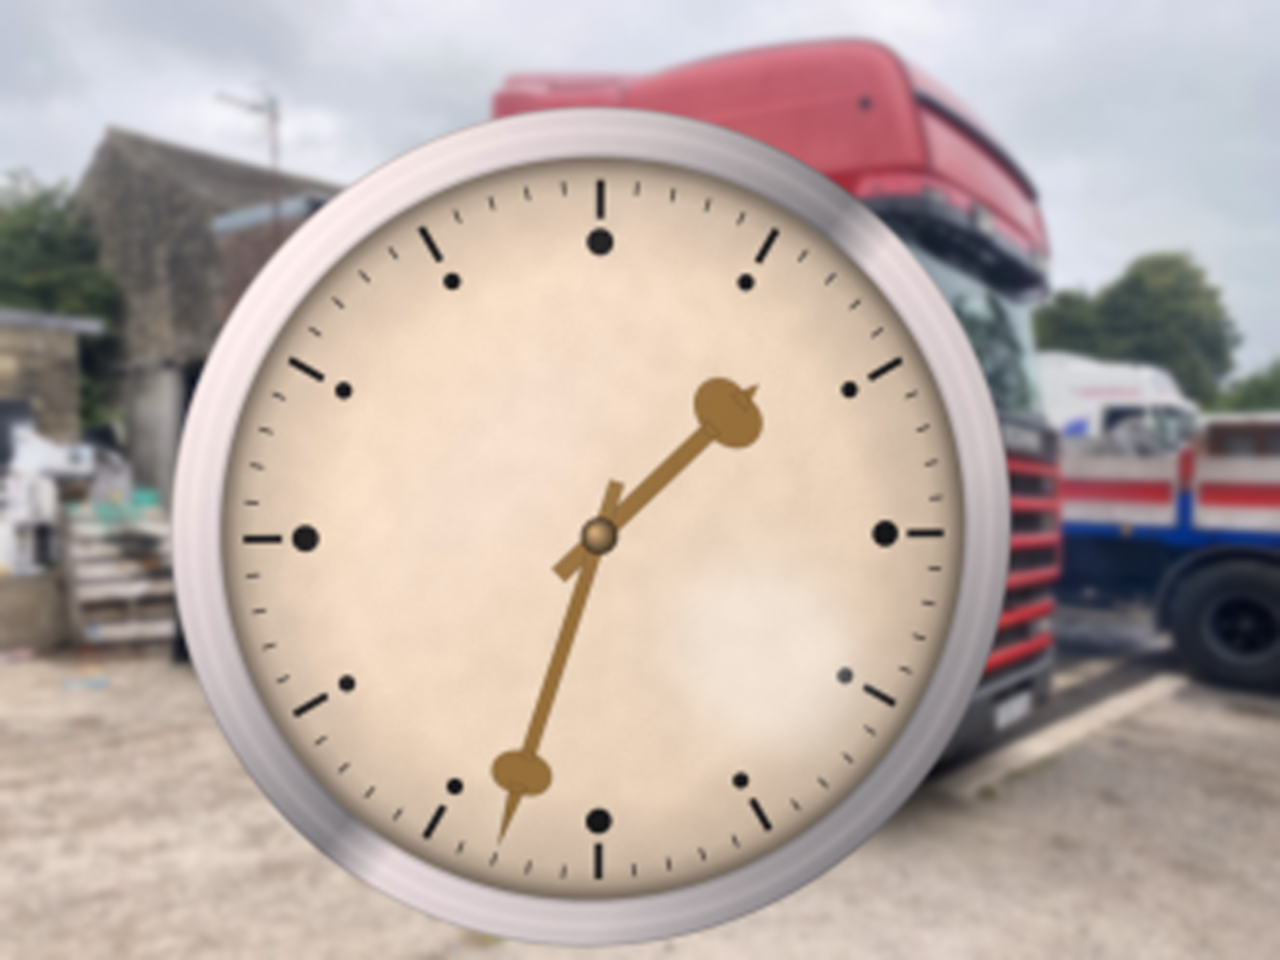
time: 1:33
